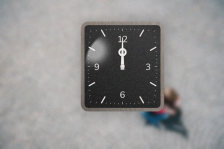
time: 12:00
